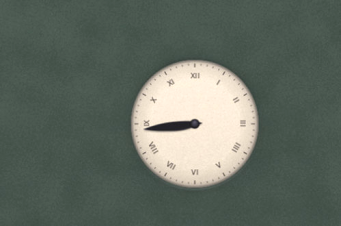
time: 8:44
